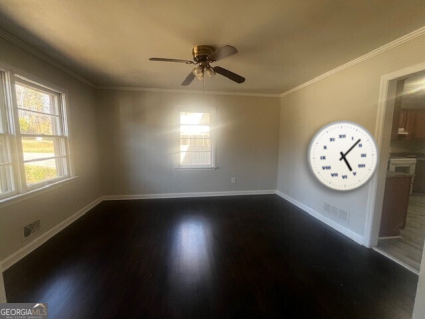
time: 5:08
